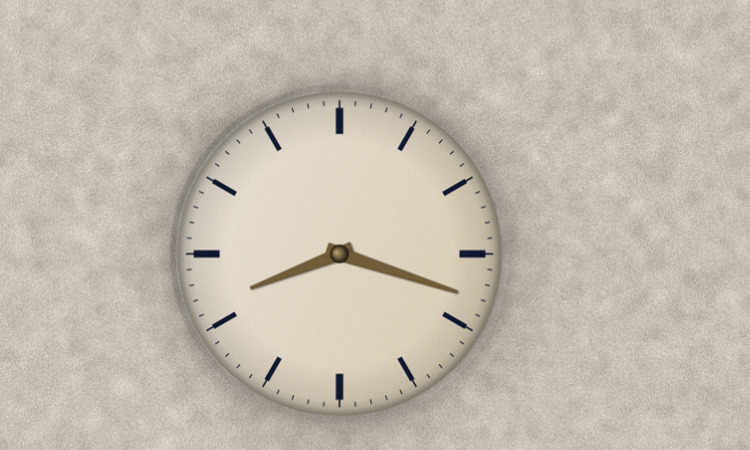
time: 8:18
